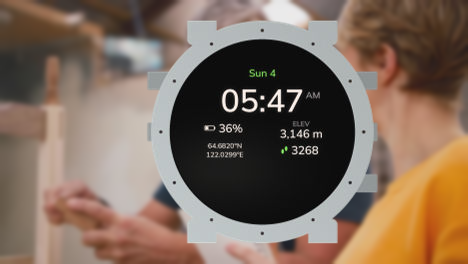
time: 5:47
